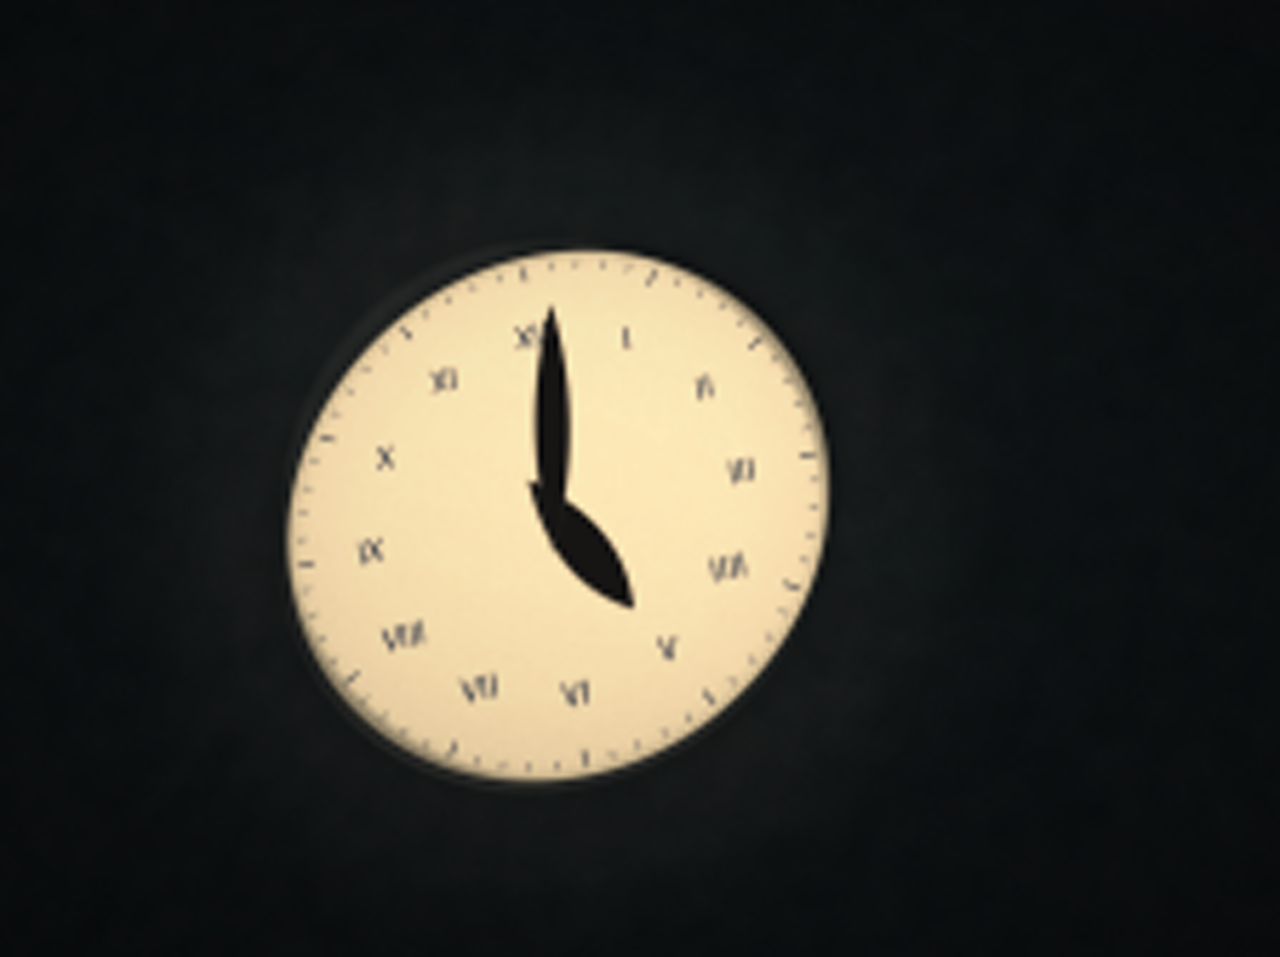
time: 5:01
